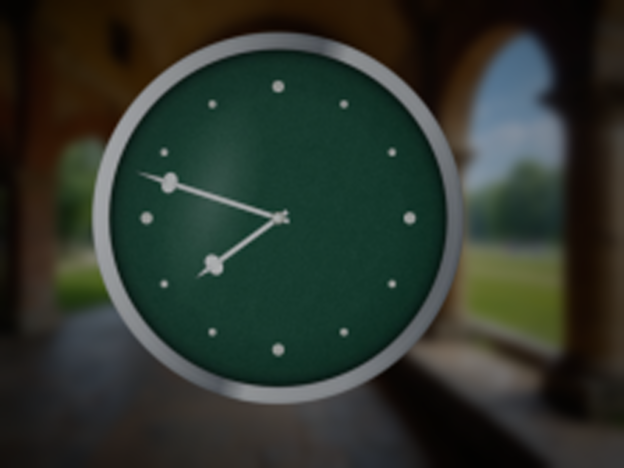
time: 7:48
